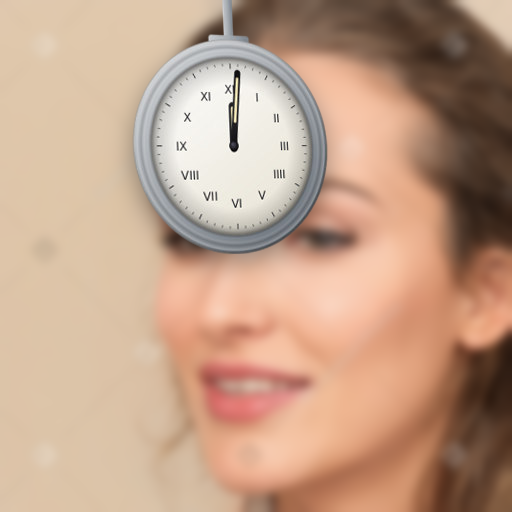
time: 12:01
